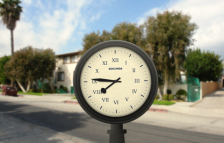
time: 7:46
